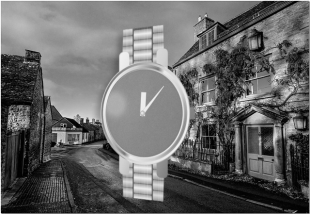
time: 12:07
